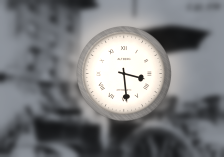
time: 3:29
